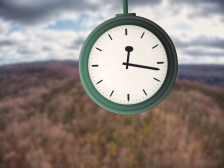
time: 12:17
